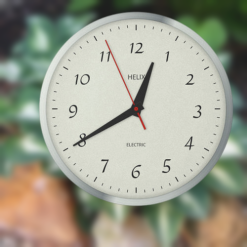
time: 12:39:56
